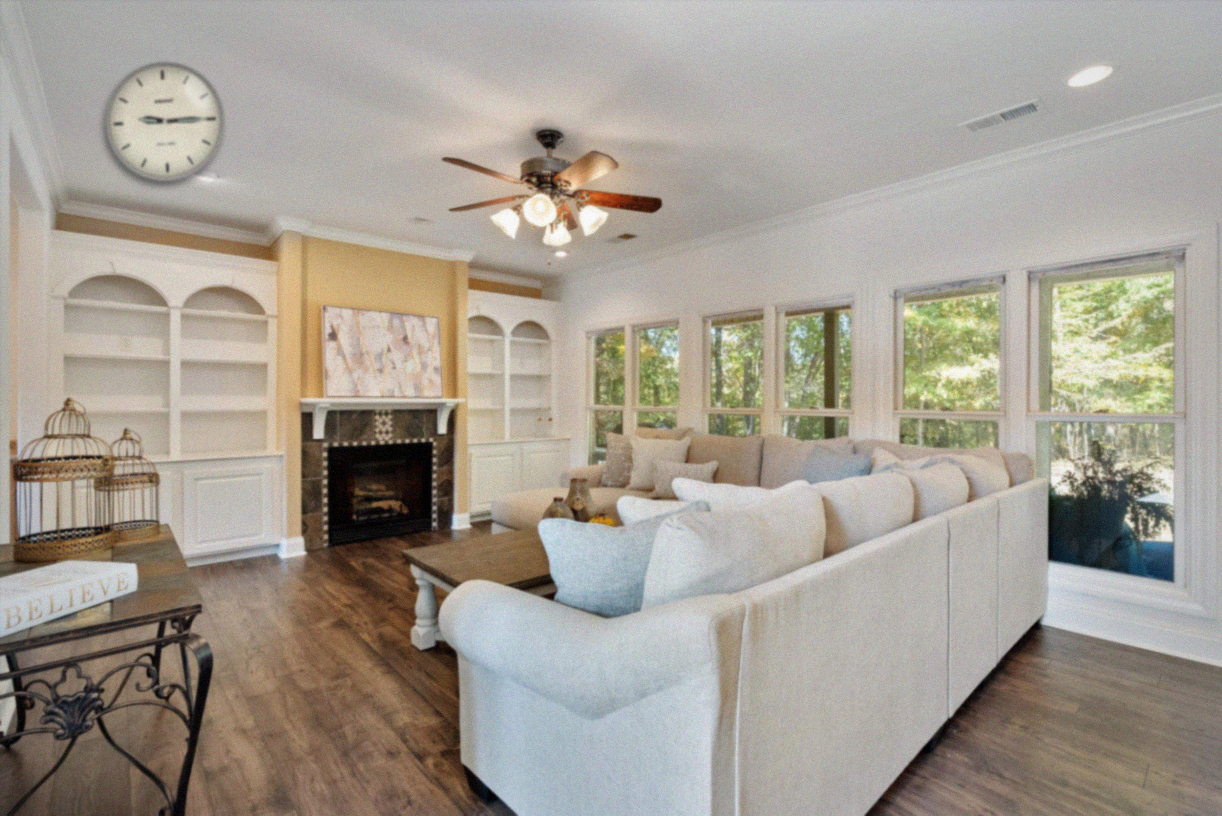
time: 9:15
